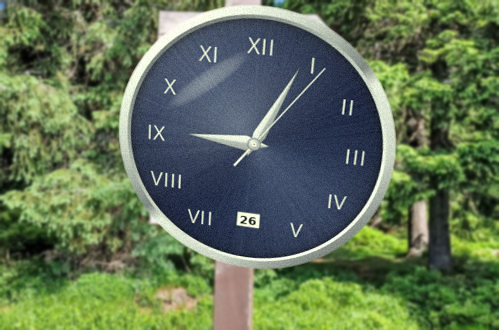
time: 9:04:06
